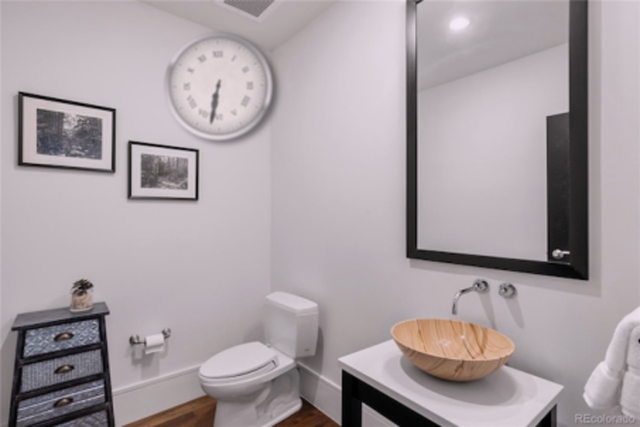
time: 6:32
